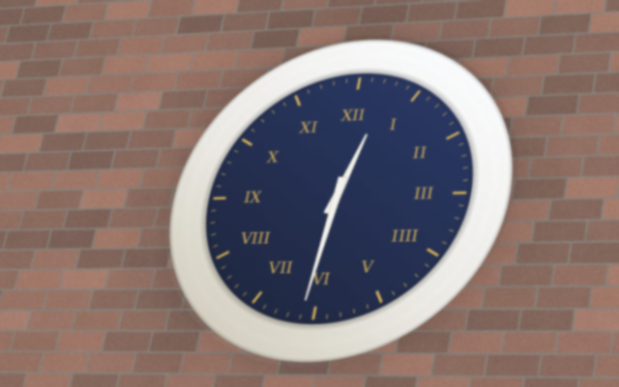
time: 12:31
